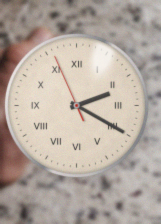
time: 2:19:56
